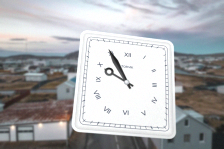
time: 9:55
